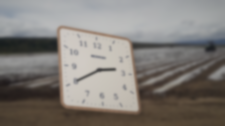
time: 2:40
